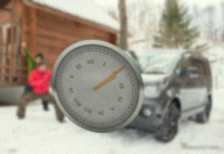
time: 2:10
